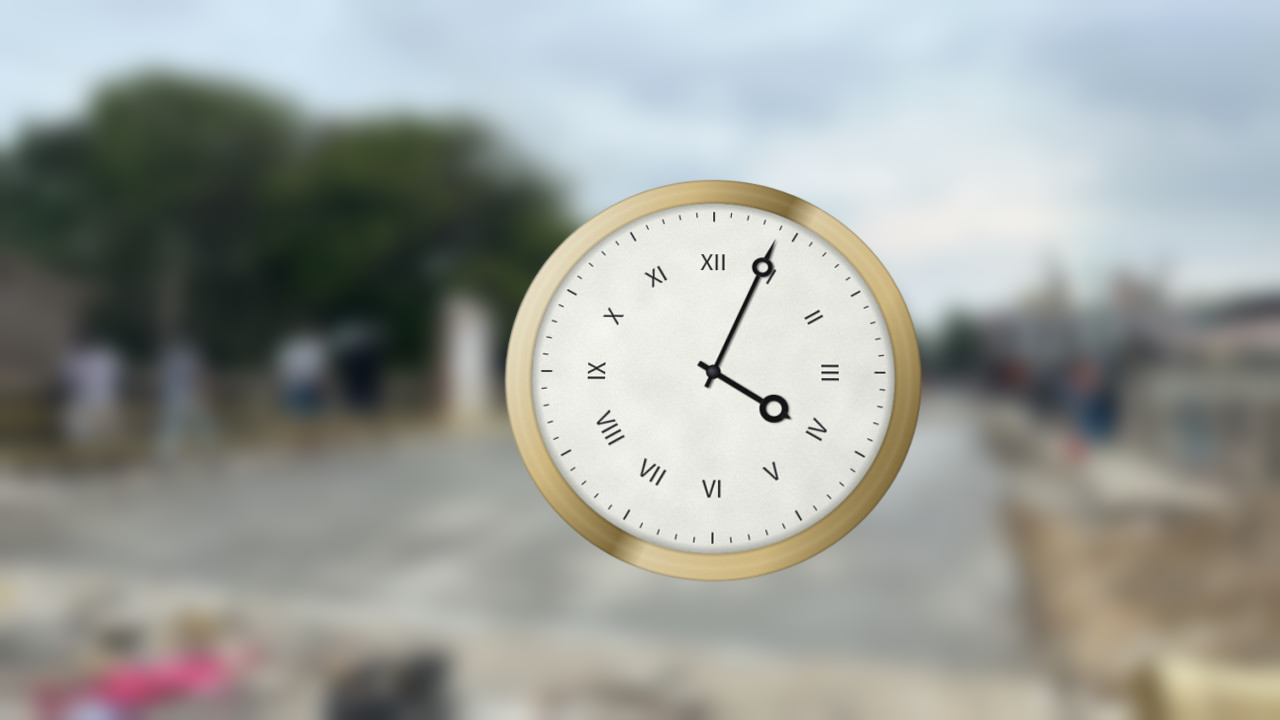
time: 4:04
